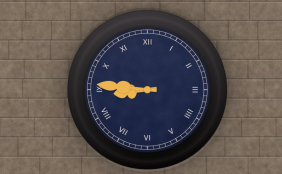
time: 8:46
